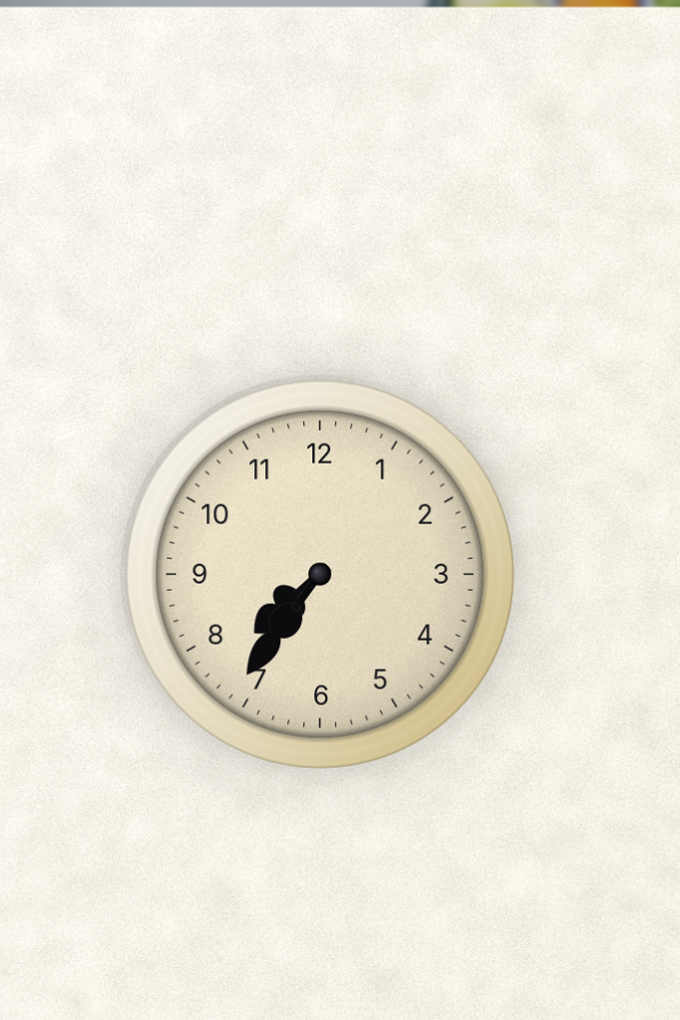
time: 7:36
